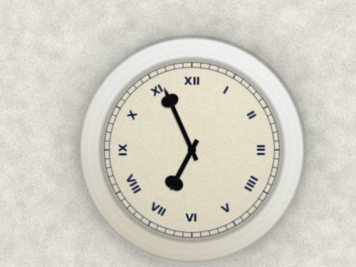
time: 6:56
